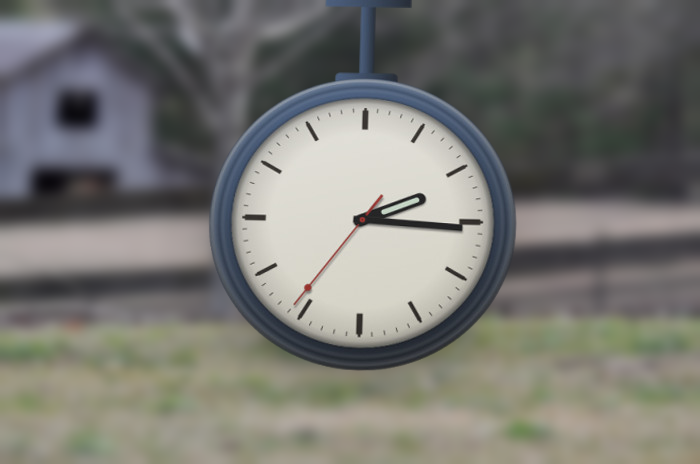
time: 2:15:36
